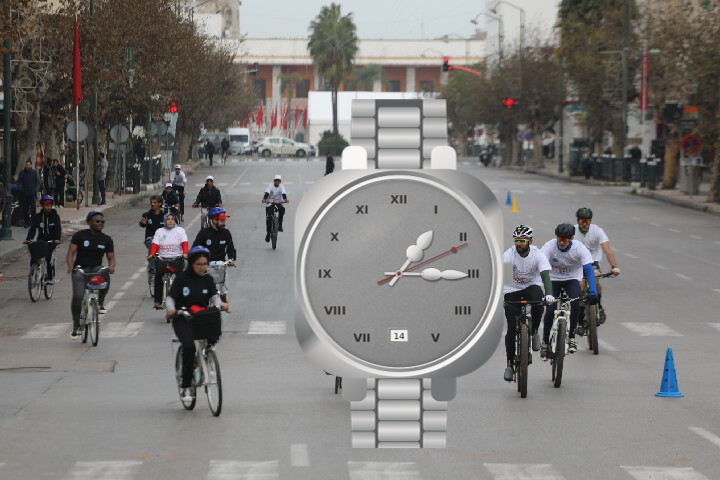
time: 1:15:11
